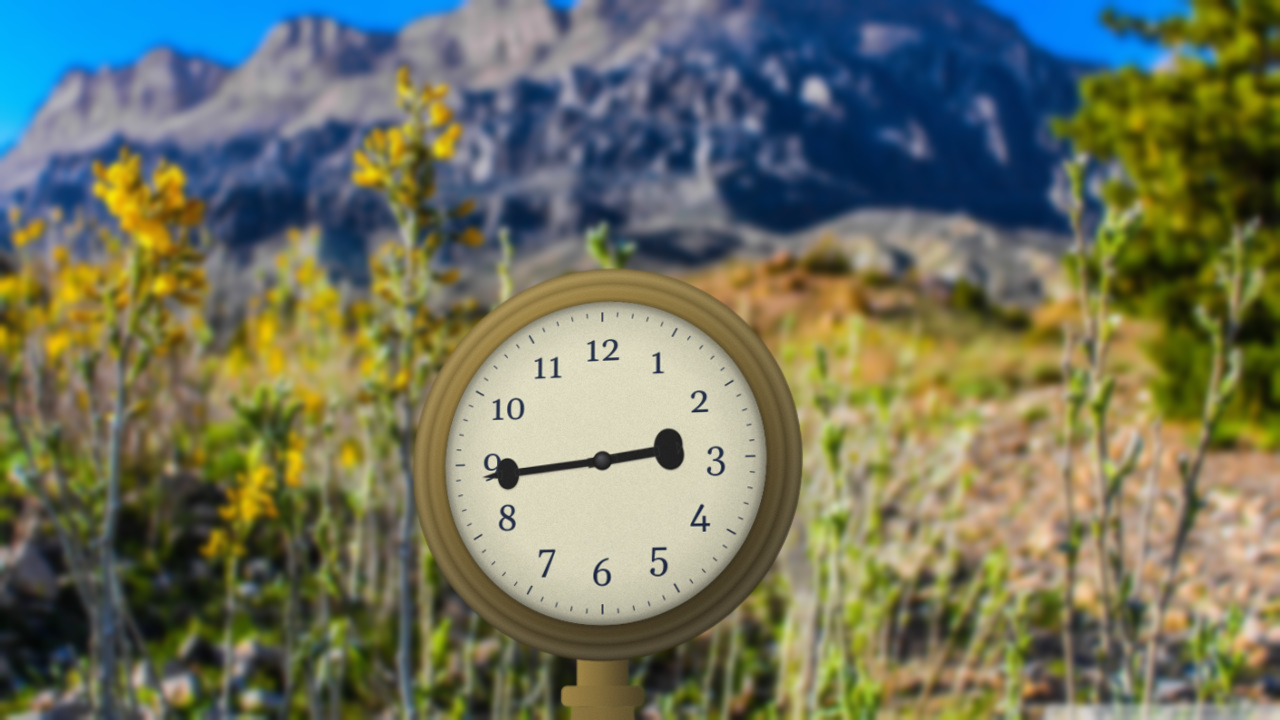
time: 2:44
